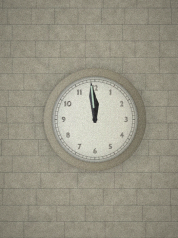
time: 11:59
